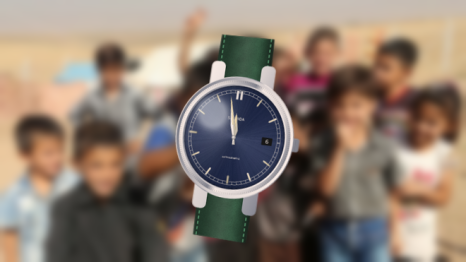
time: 11:58
